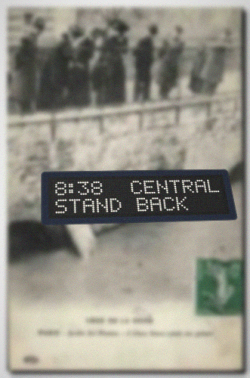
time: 8:38
